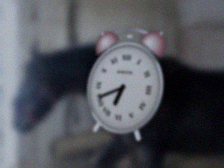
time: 6:41
